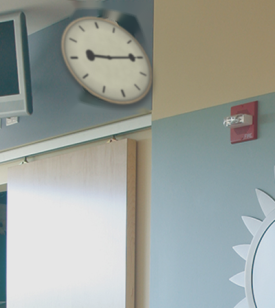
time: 9:15
